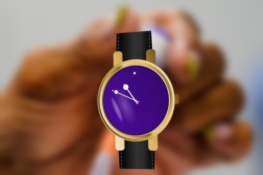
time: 10:49
